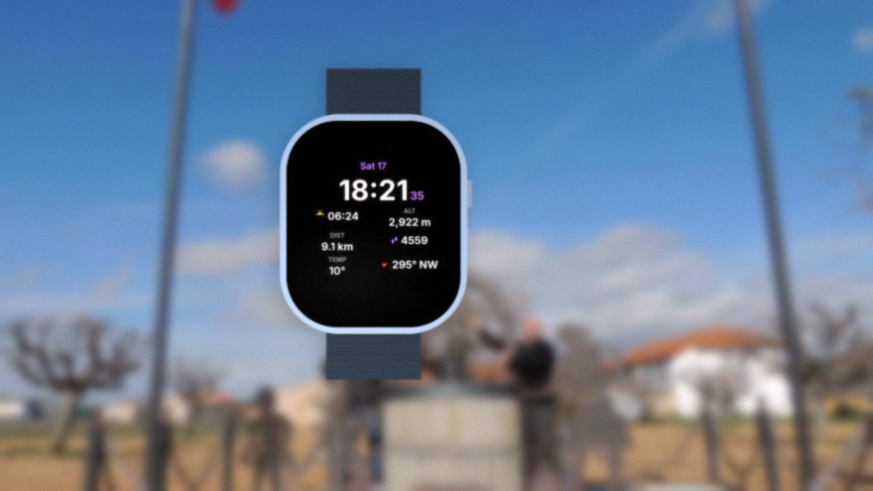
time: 18:21:35
